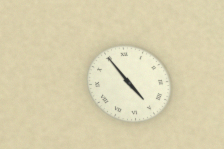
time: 4:55
